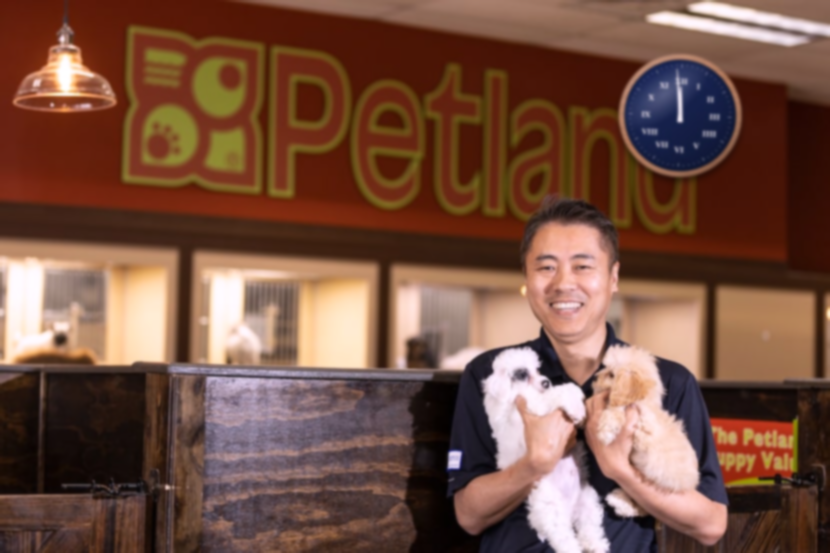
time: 11:59
